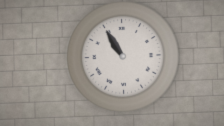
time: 10:55
